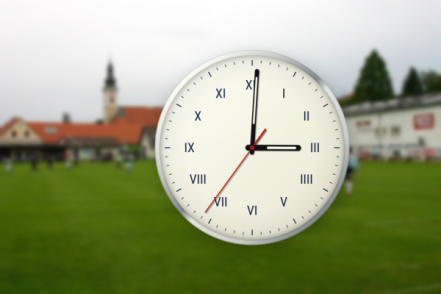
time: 3:00:36
